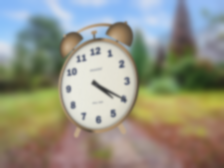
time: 4:20
